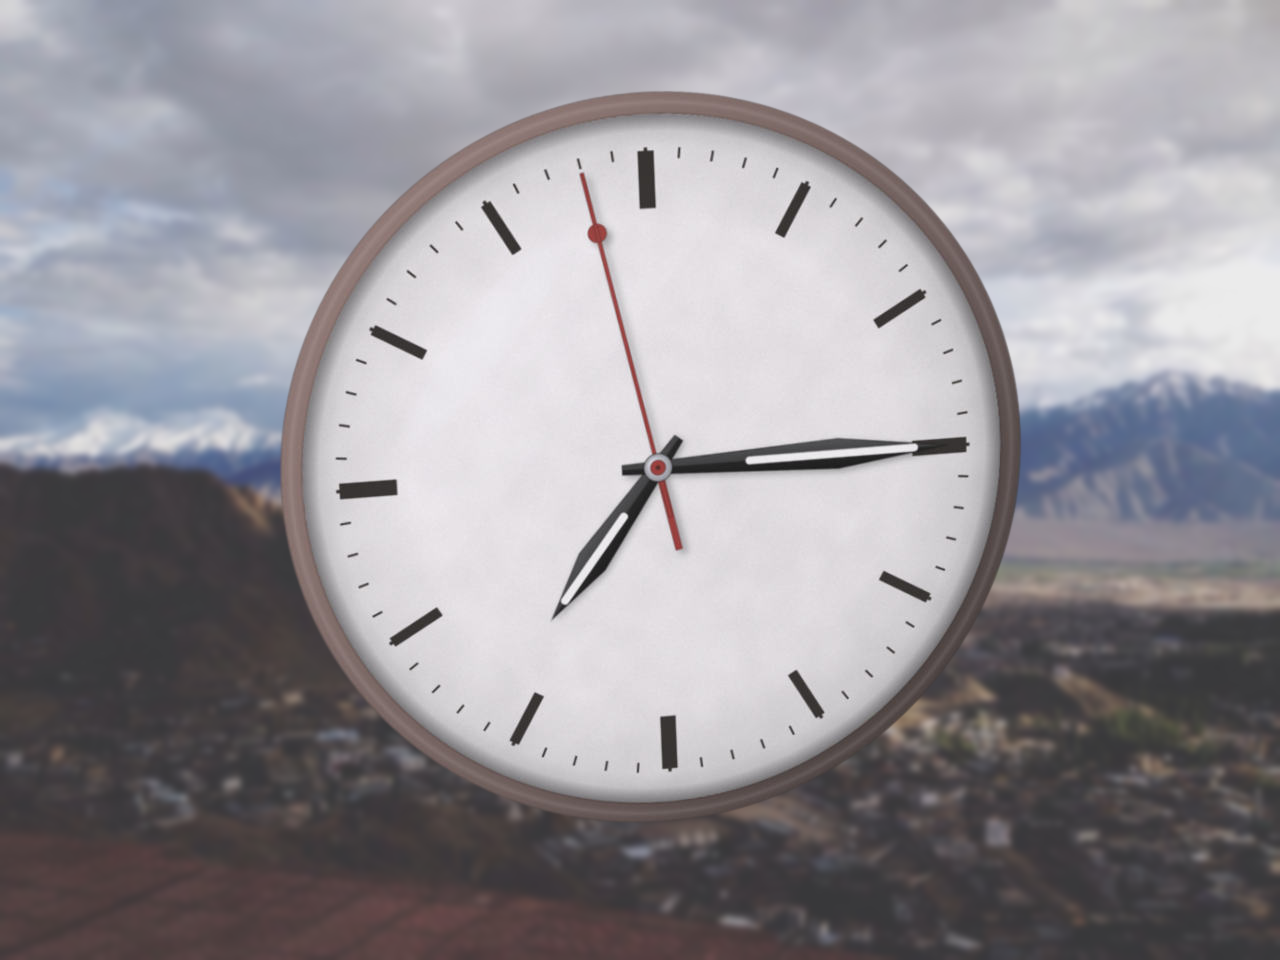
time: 7:14:58
